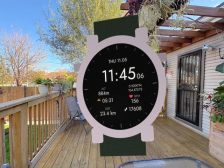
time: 11:45
